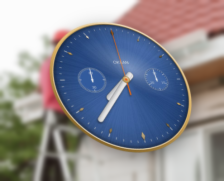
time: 7:37
